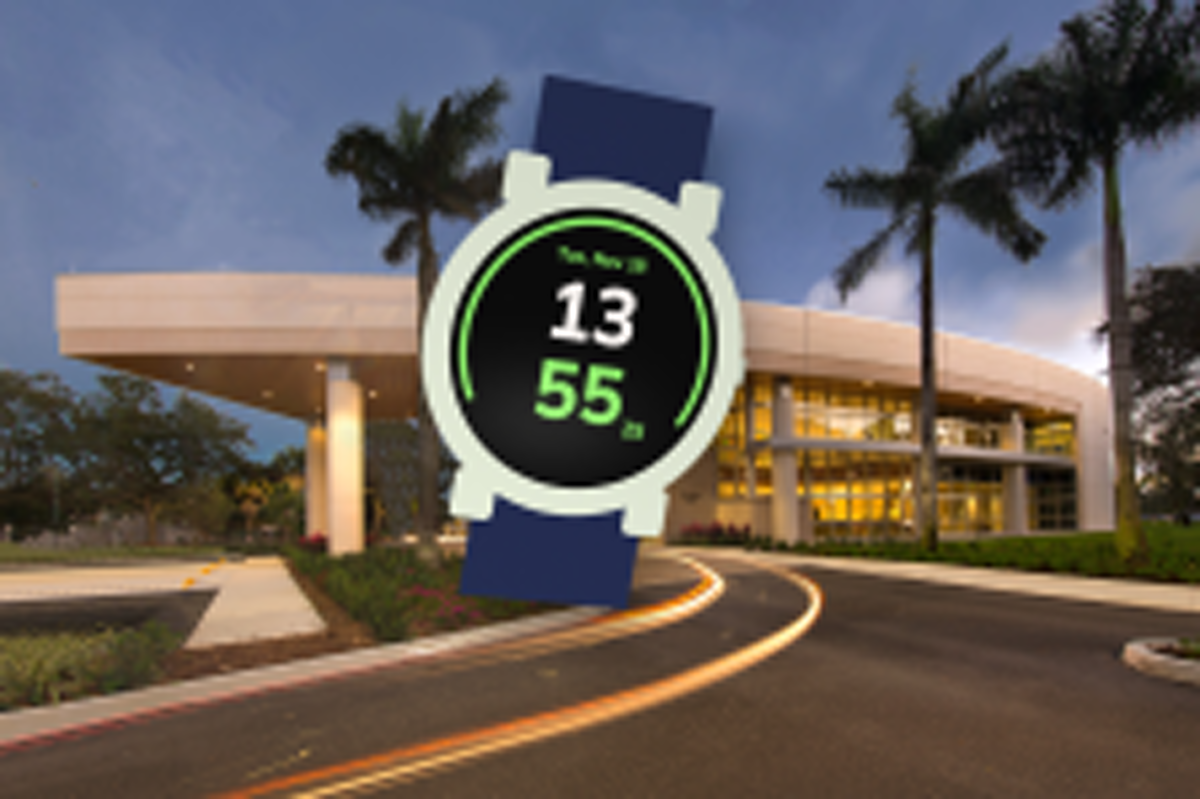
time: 13:55
